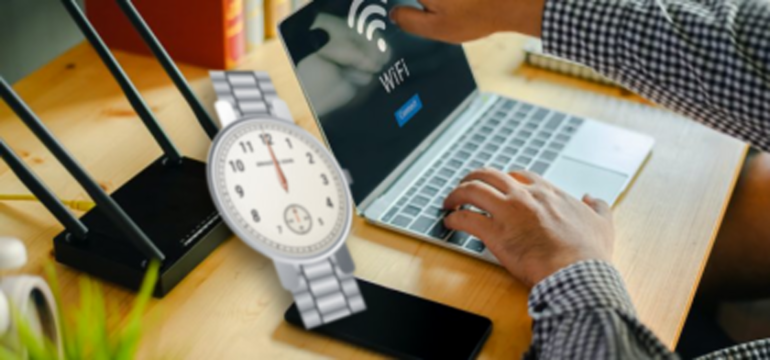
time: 12:00
